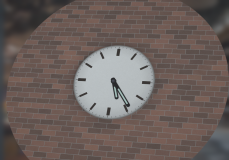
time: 5:24
